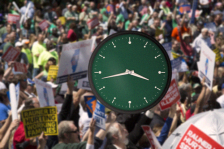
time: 3:43
